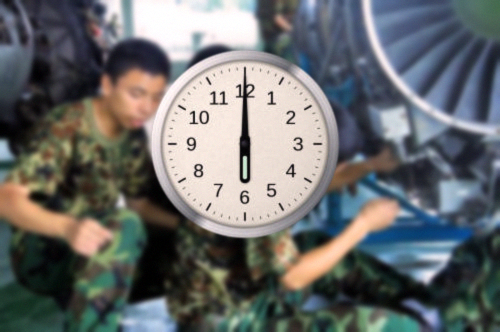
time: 6:00
